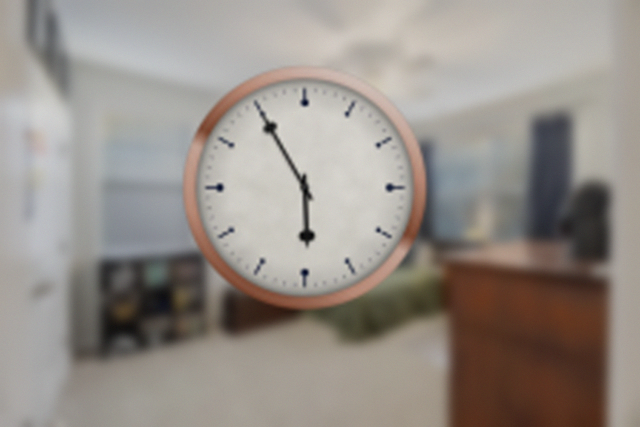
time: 5:55
